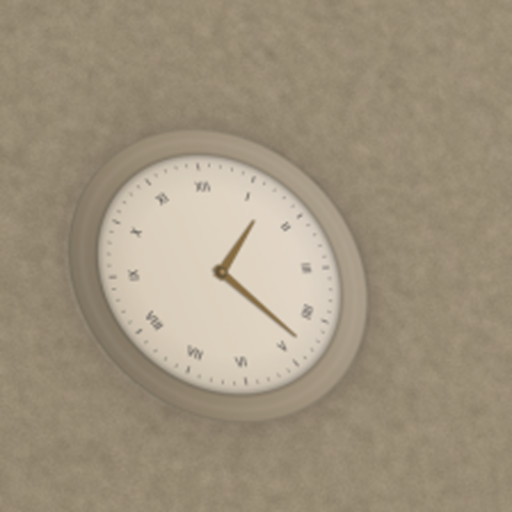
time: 1:23
